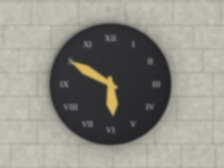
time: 5:50
